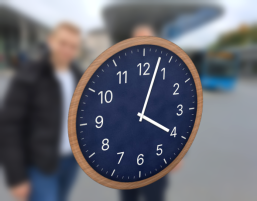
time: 4:03
